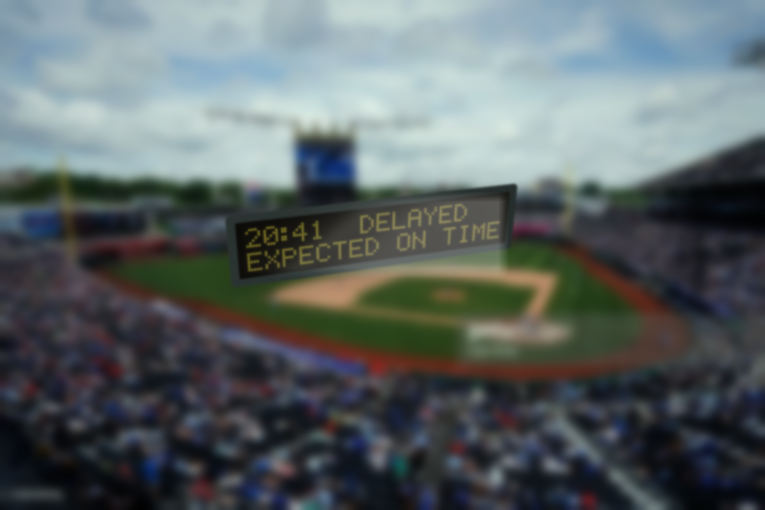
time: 20:41
